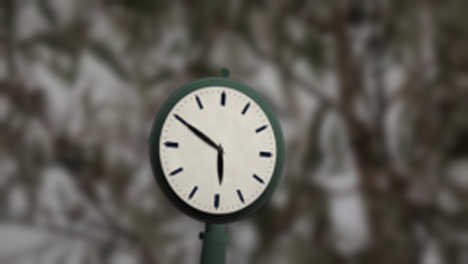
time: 5:50
